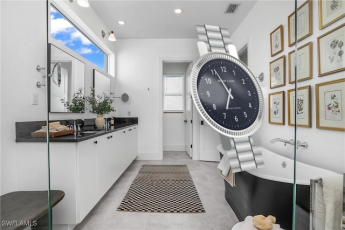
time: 6:56
